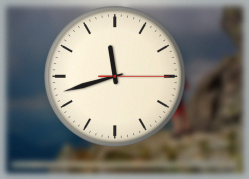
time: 11:42:15
